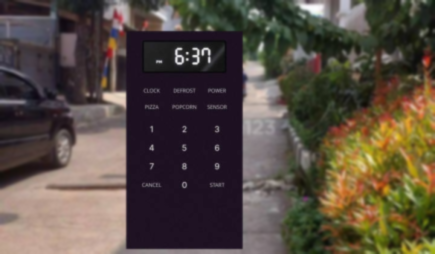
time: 6:37
